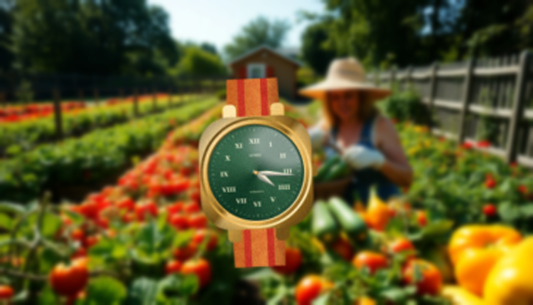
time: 4:16
